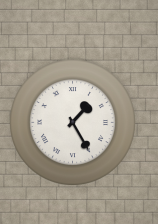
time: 1:25
